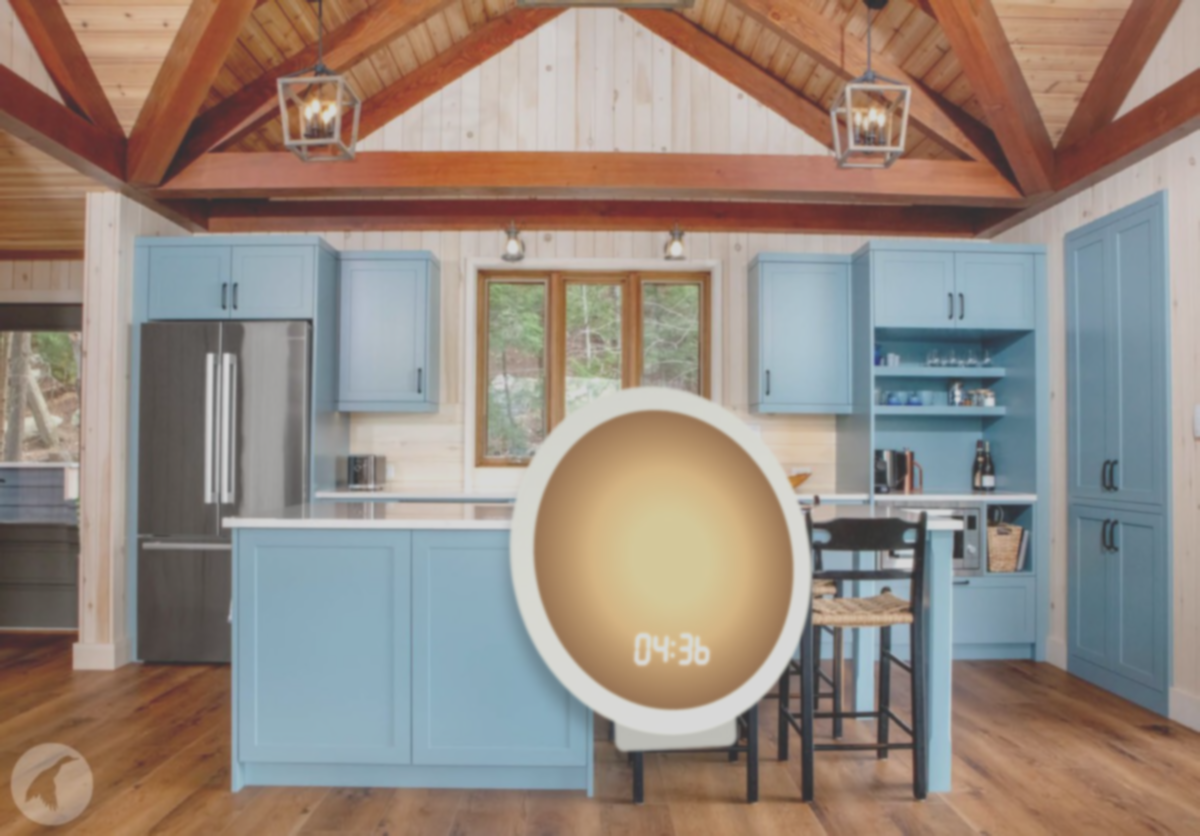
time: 4:36
